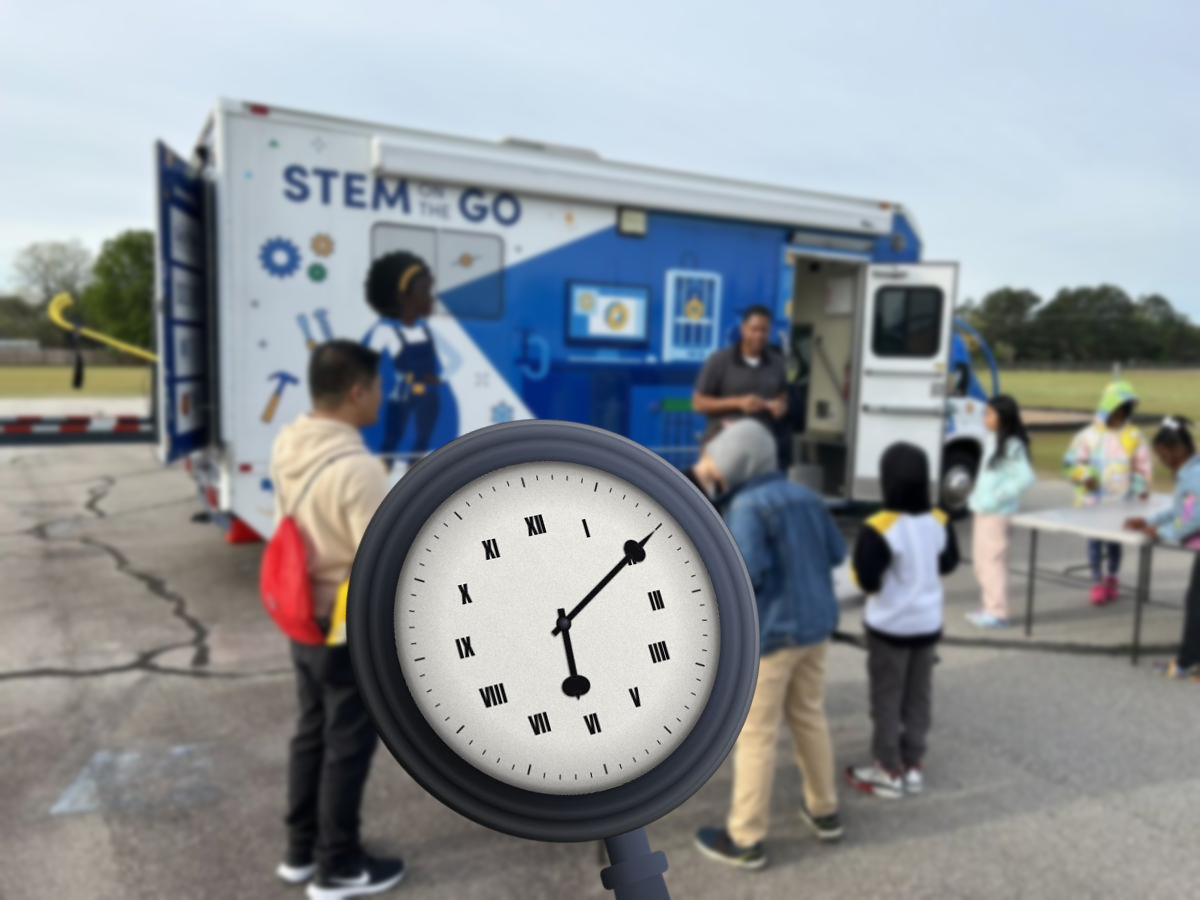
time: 6:10
